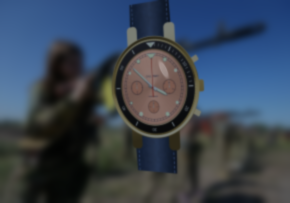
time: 3:52
